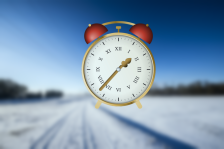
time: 1:37
